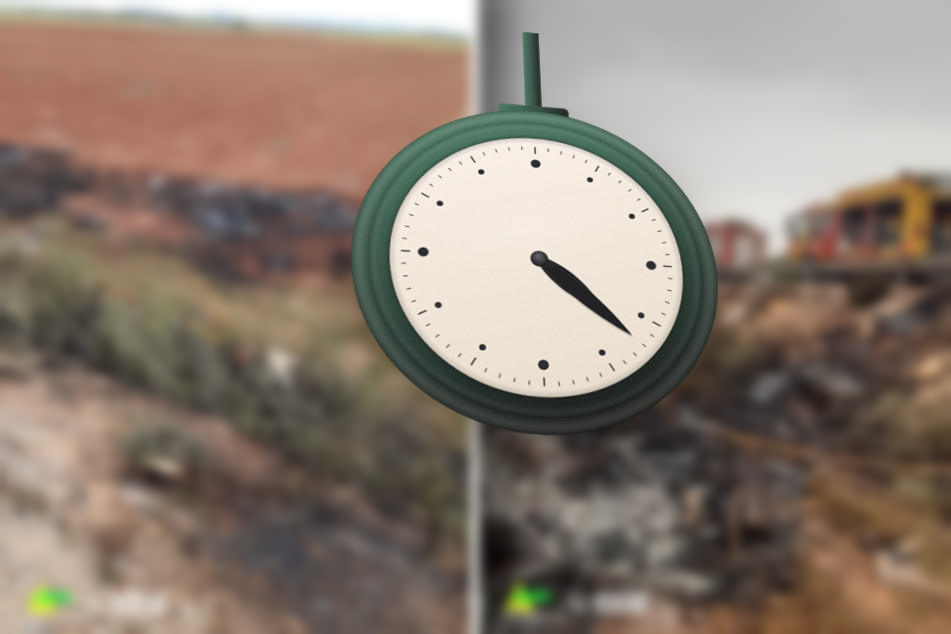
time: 4:22
